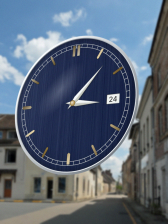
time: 3:07
